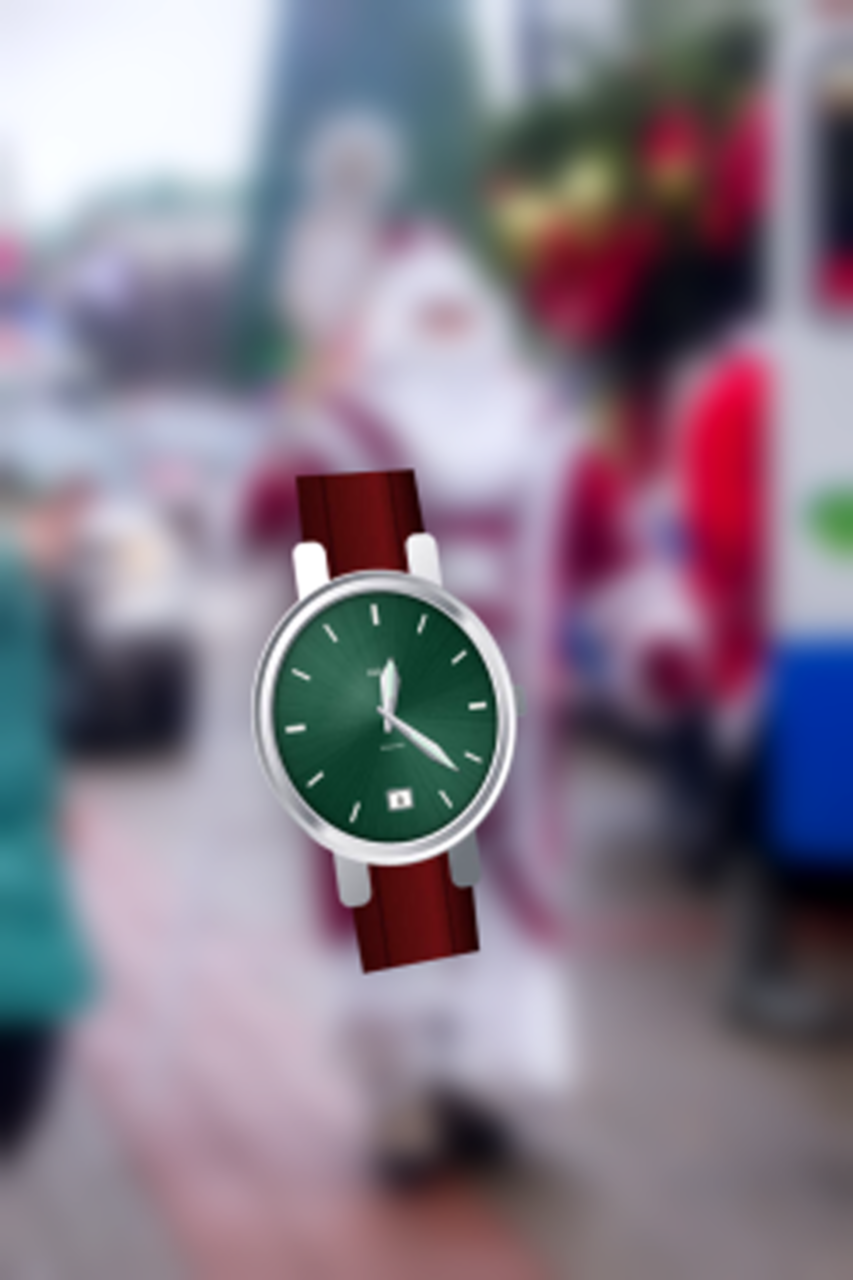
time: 12:22
